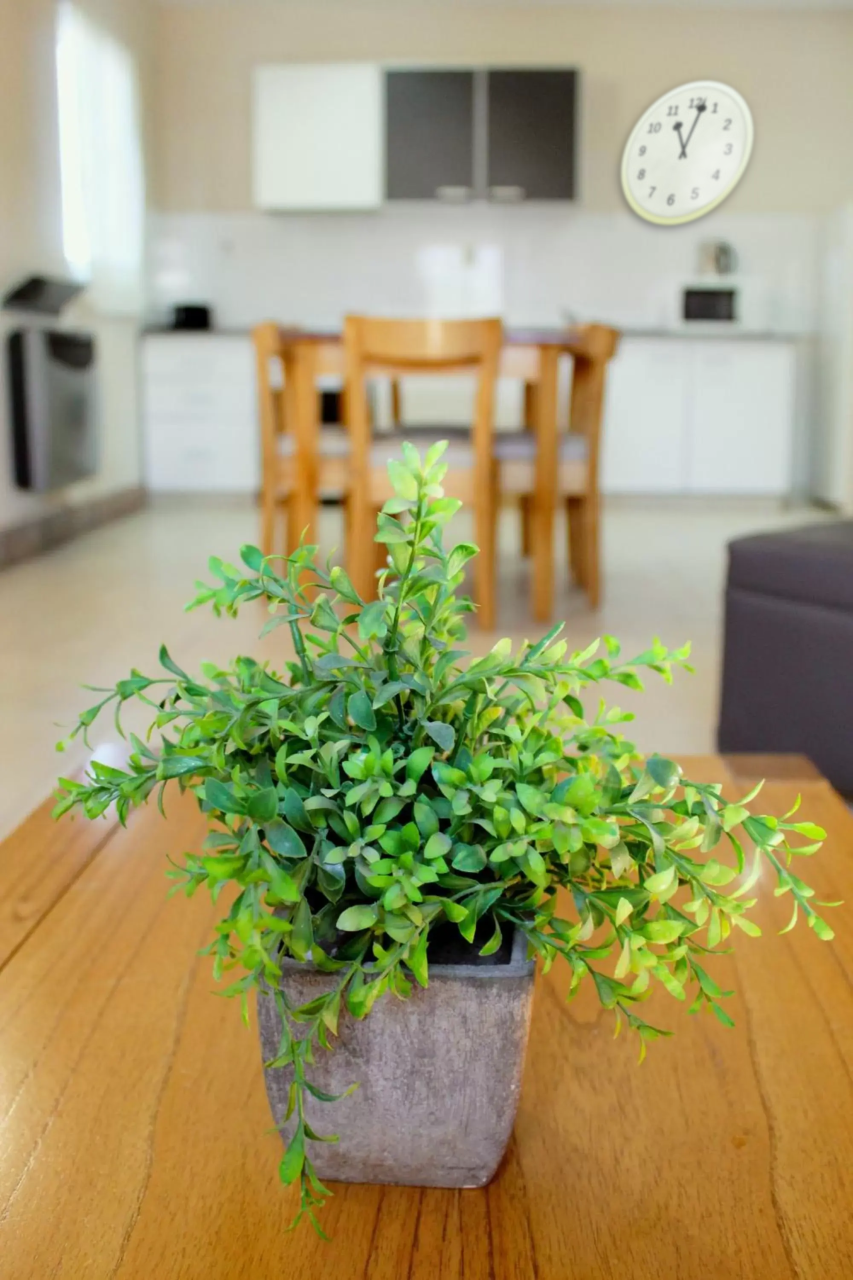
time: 11:02
